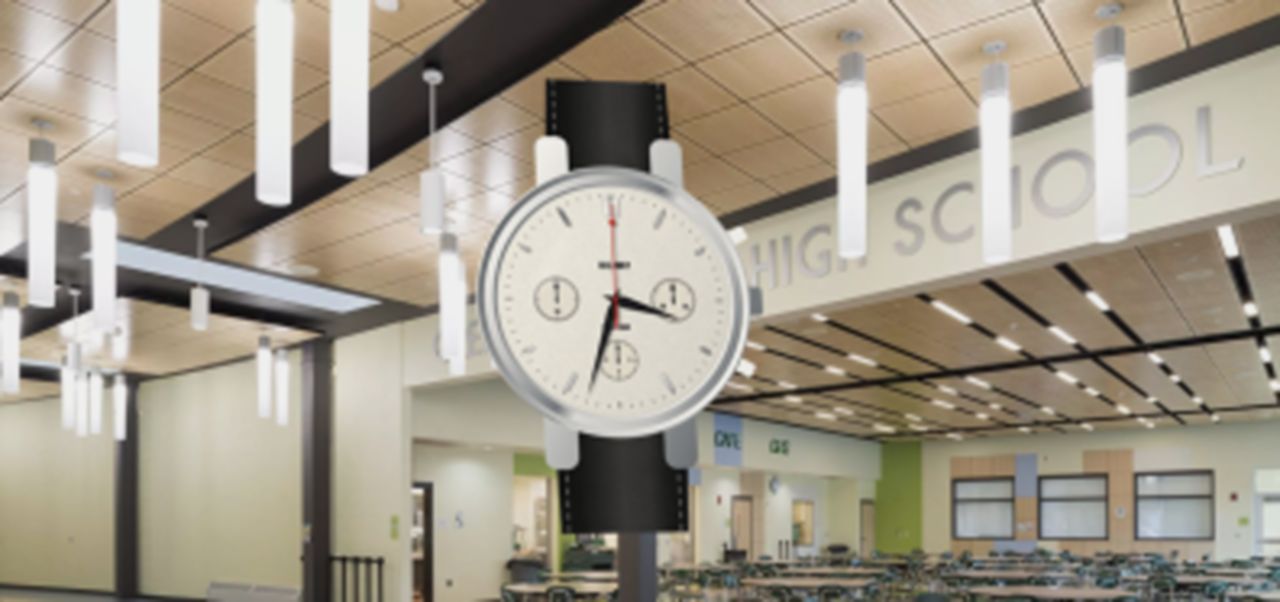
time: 3:33
